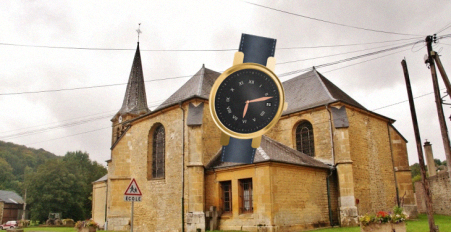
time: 6:12
